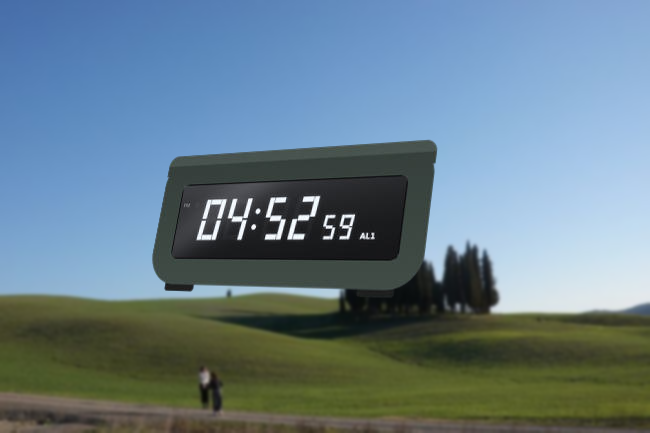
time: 4:52:59
